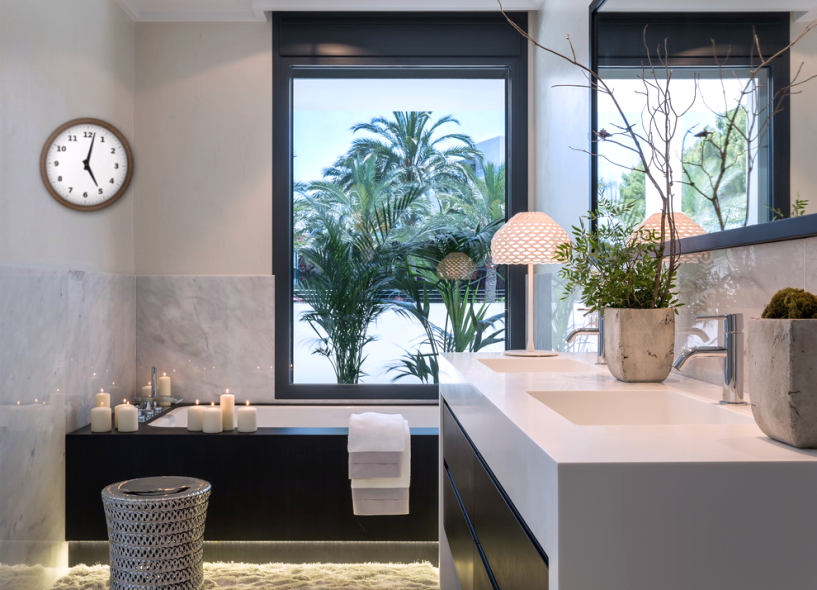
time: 5:02
